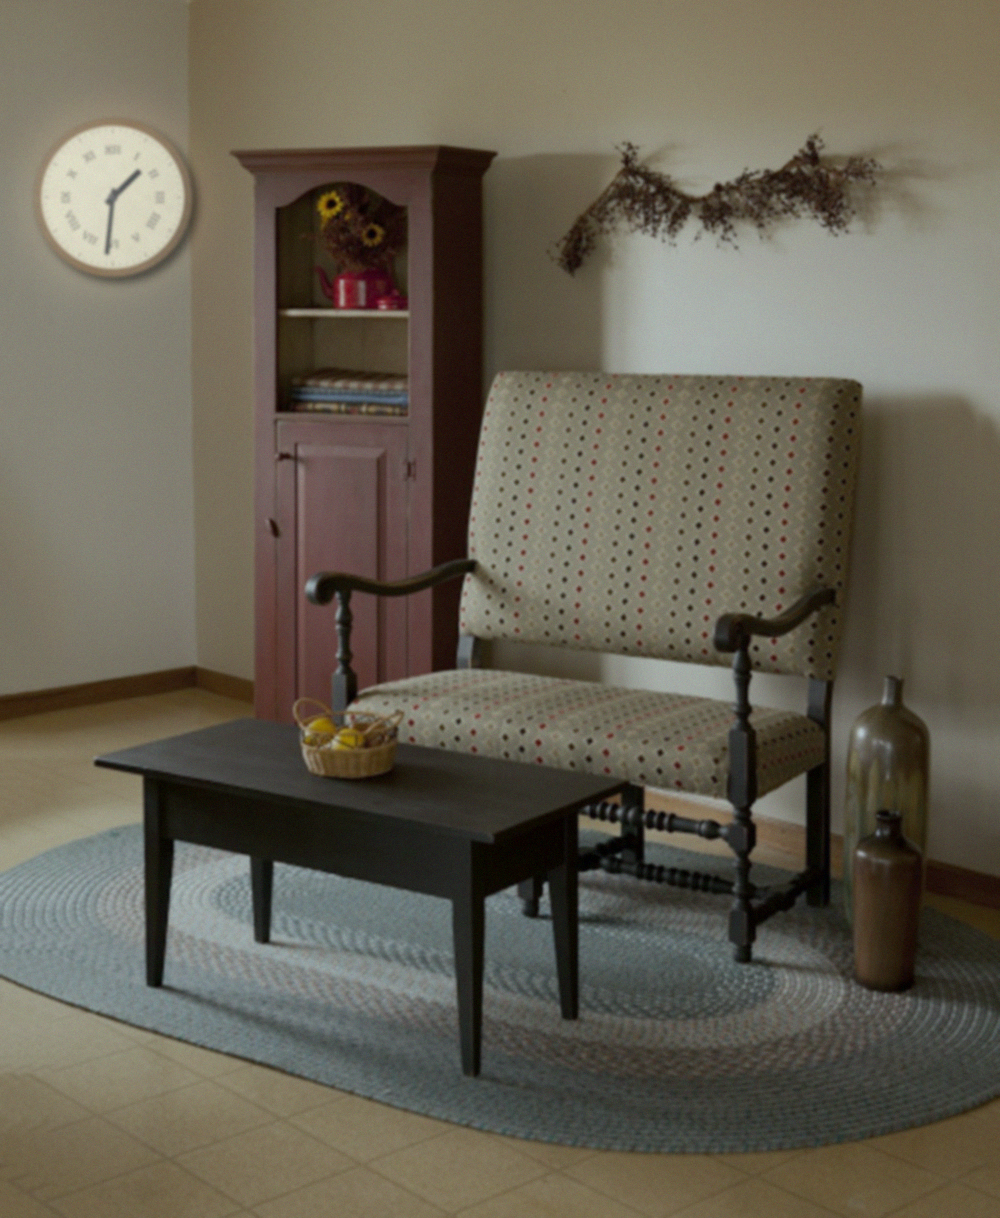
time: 1:31
